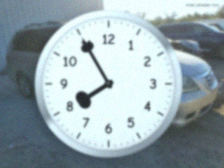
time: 7:55
